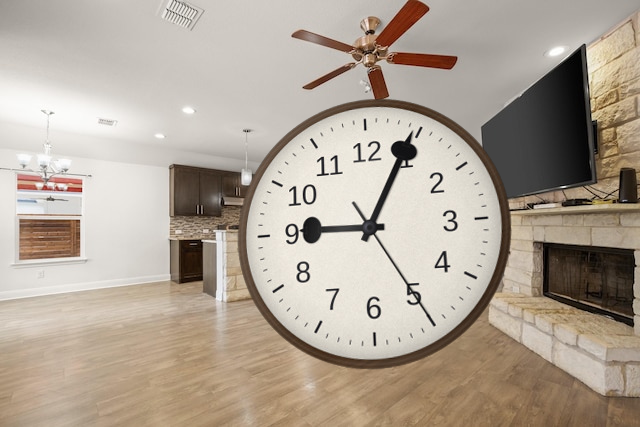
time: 9:04:25
